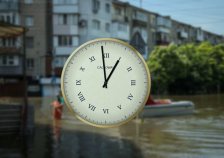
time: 12:59
